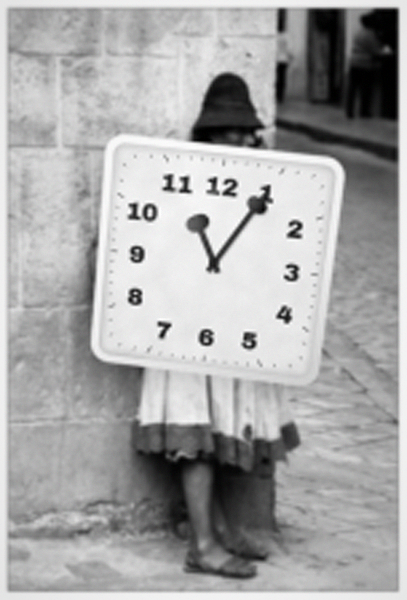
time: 11:05
